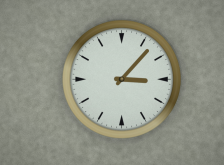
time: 3:07
